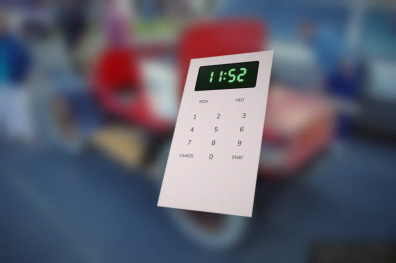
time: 11:52
